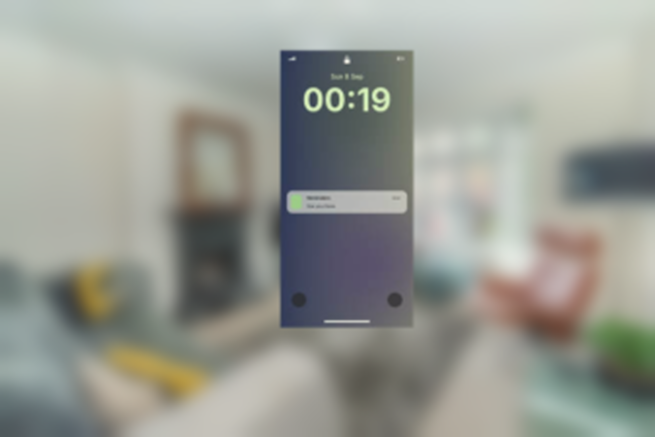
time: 0:19
